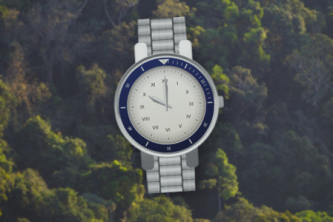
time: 10:00
